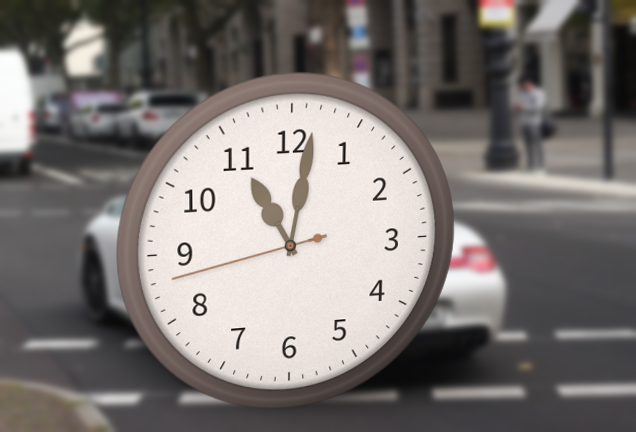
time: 11:01:43
